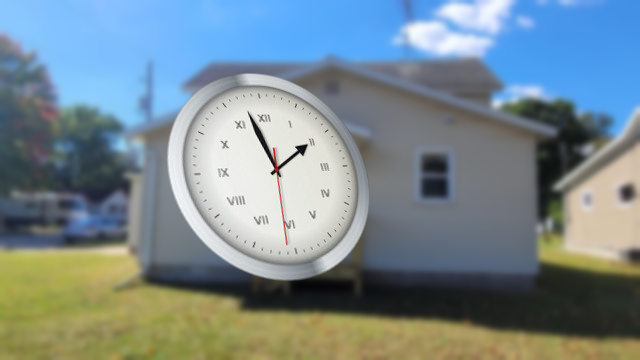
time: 1:57:31
